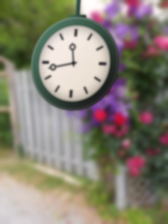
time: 11:43
